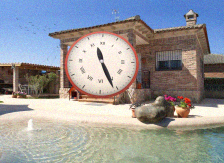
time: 11:26
